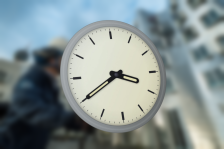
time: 3:40
